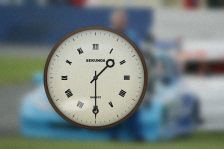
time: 1:30
